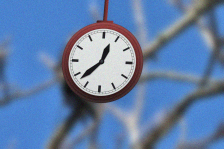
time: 12:38
